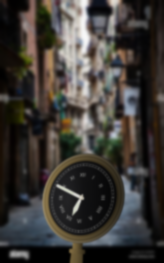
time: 6:49
